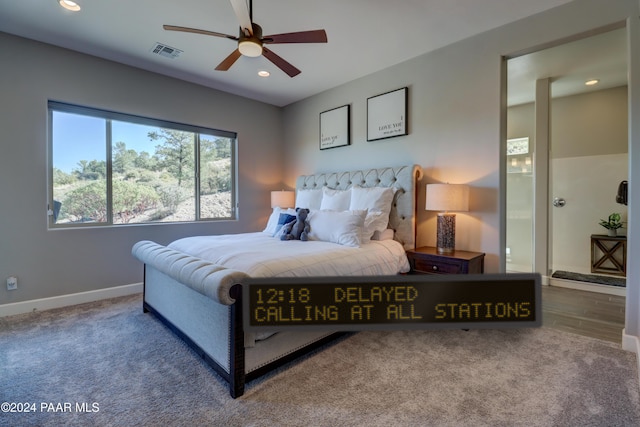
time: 12:18
